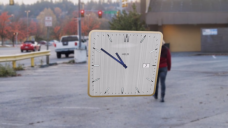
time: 10:51
